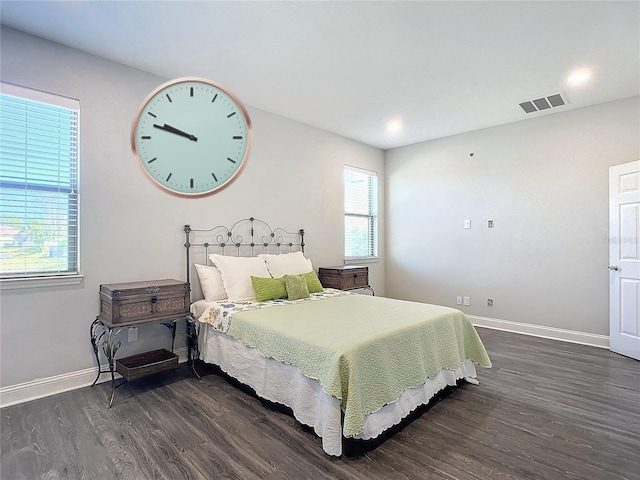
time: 9:48
